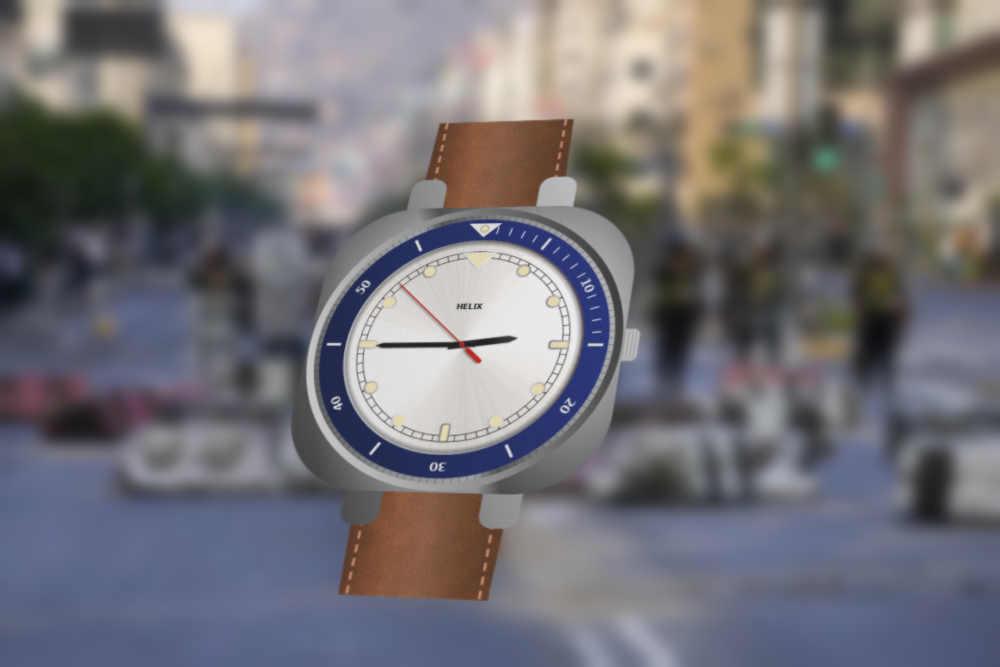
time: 2:44:52
